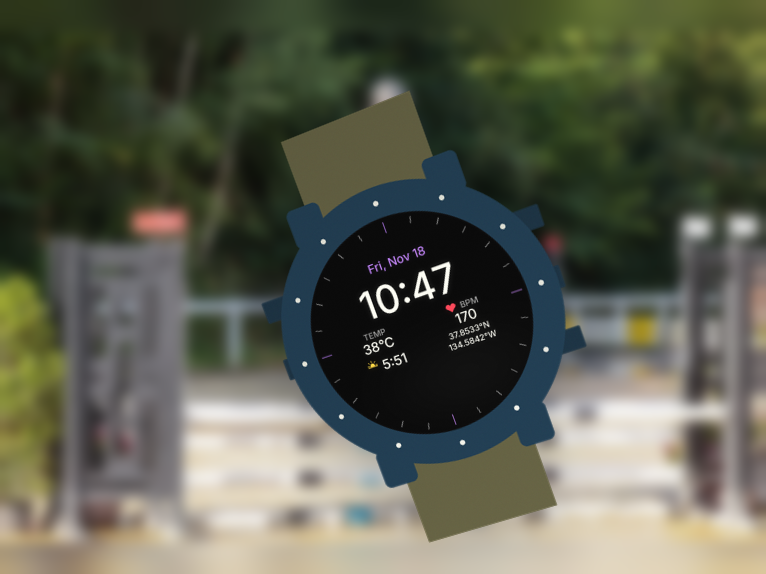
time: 10:47
